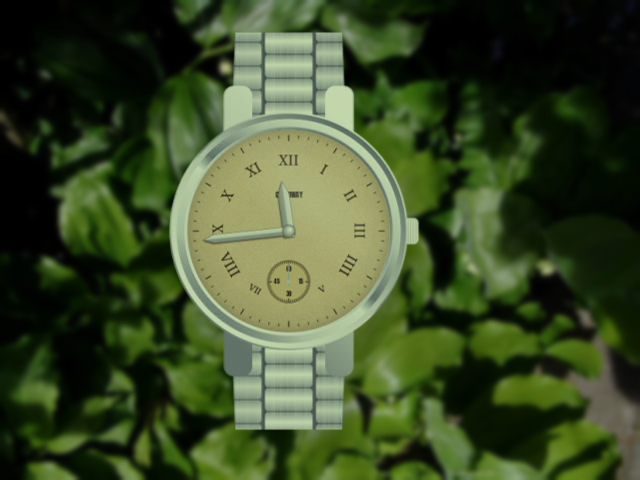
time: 11:44
